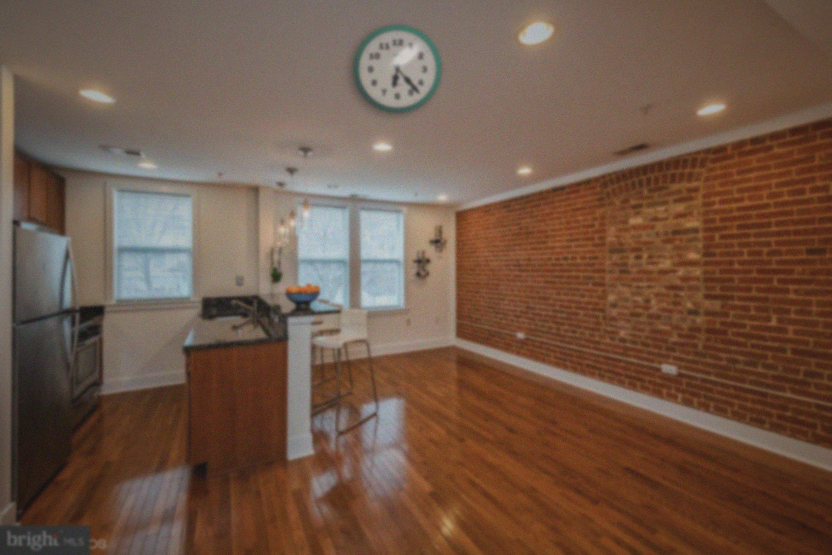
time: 6:23
